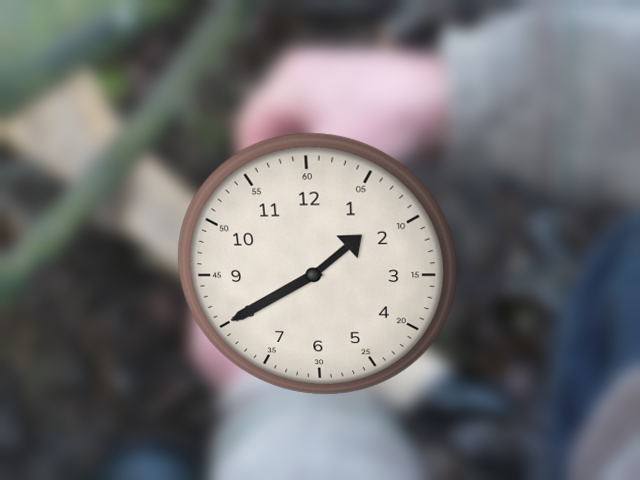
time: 1:40
